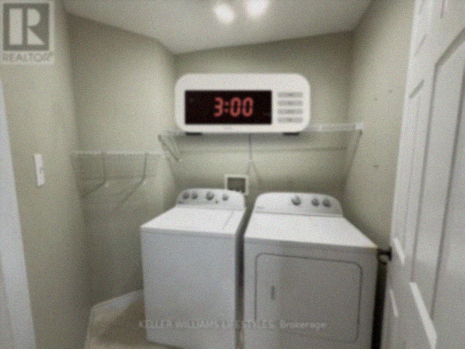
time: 3:00
